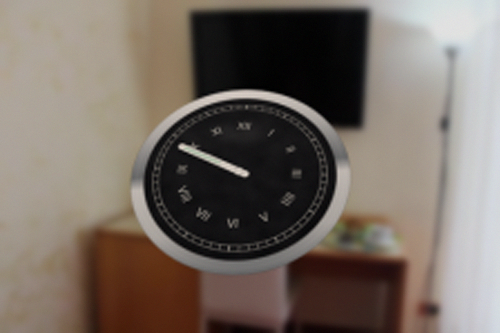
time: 9:49
